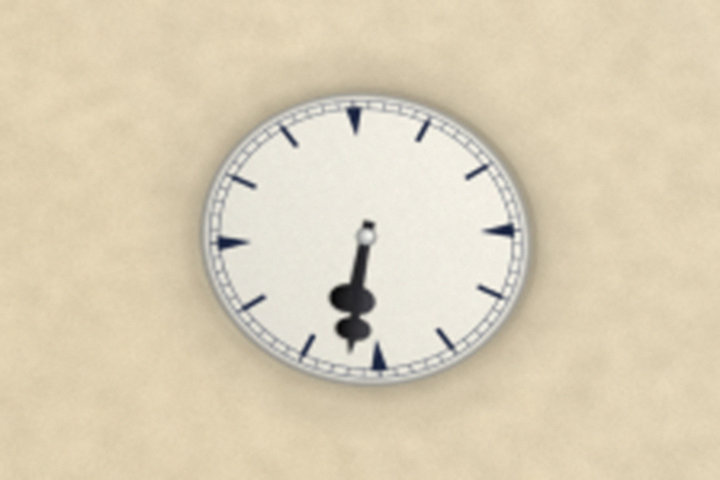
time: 6:32
